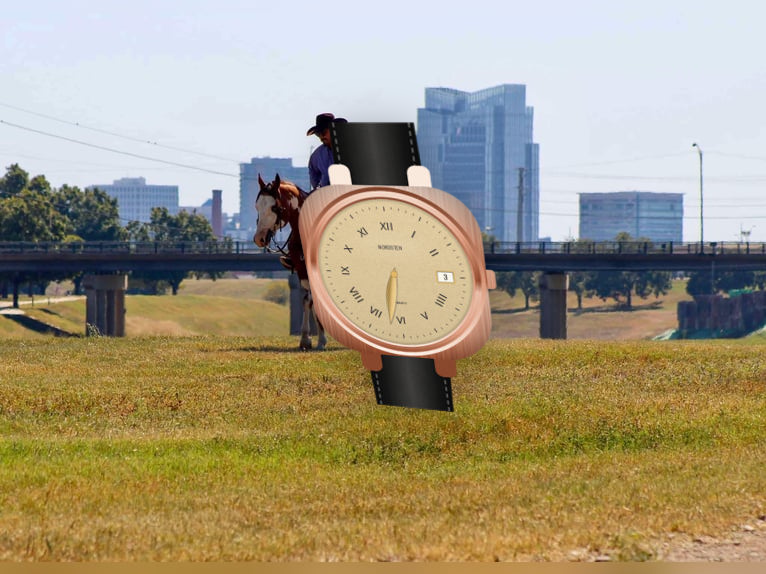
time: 6:32
